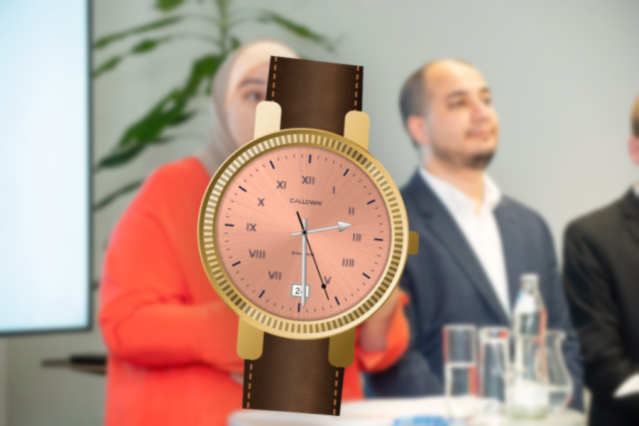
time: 2:29:26
